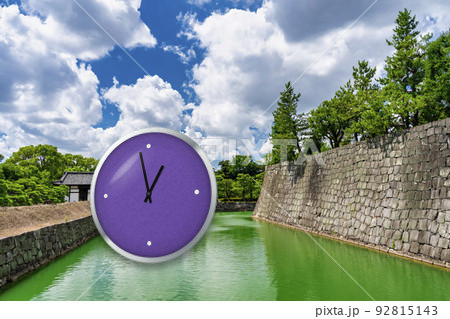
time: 12:58
